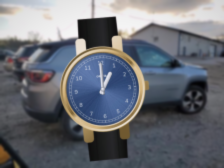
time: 1:00
